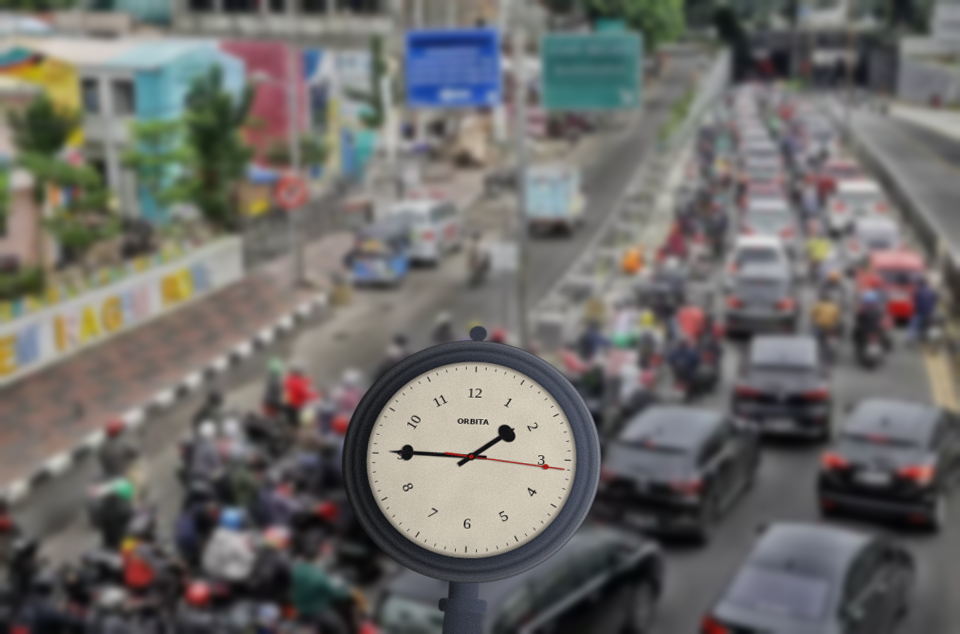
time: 1:45:16
